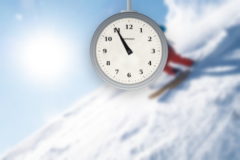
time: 10:55
